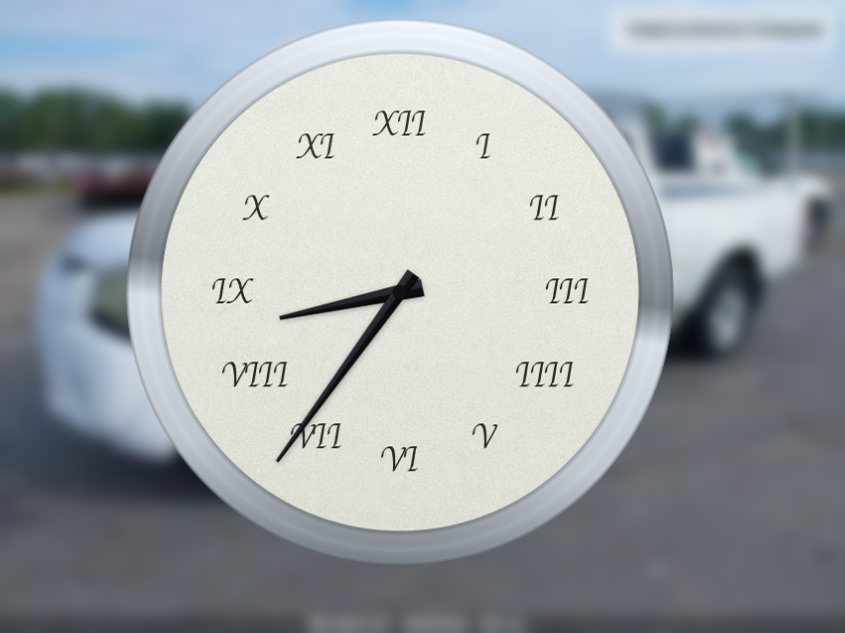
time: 8:36
